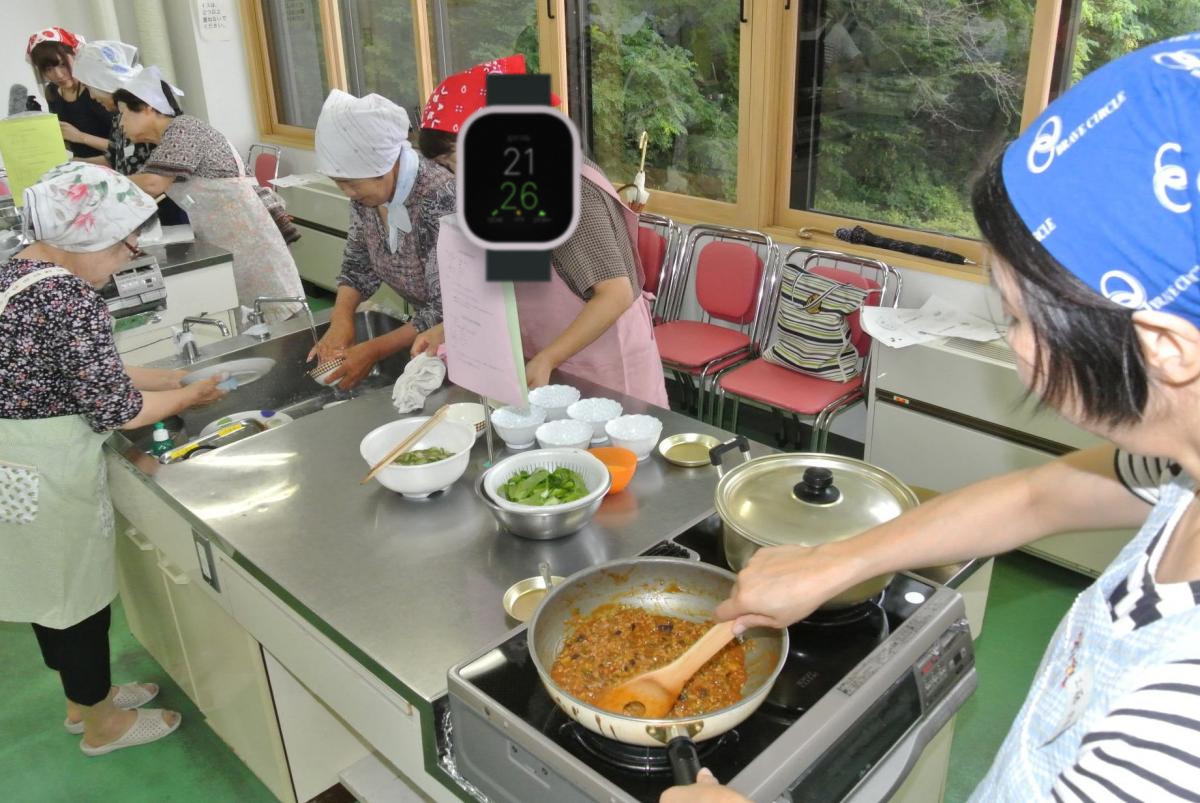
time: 21:26
